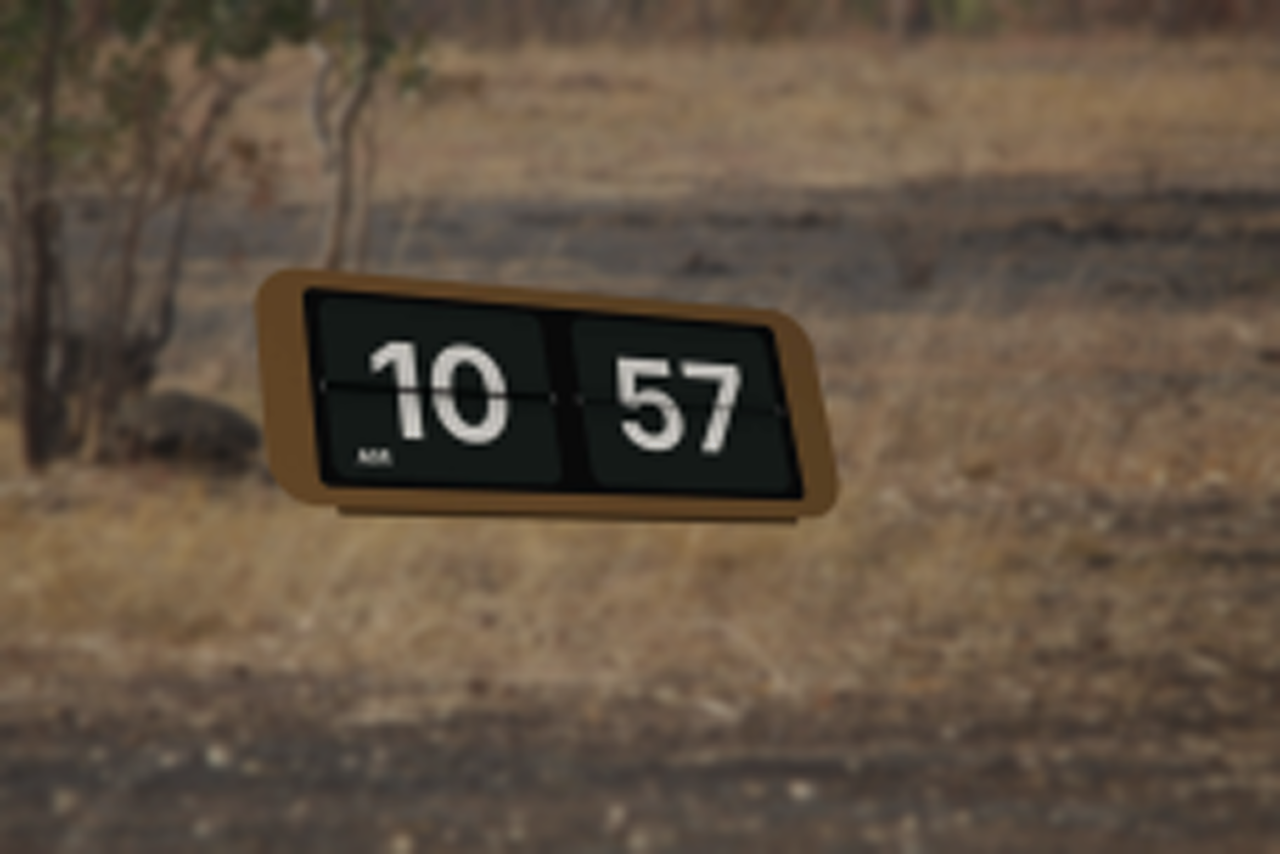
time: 10:57
